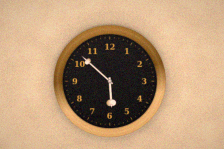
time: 5:52
